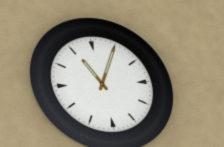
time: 11:05
